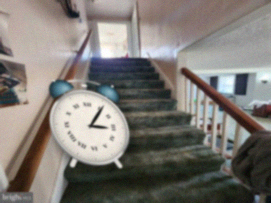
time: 3:06
